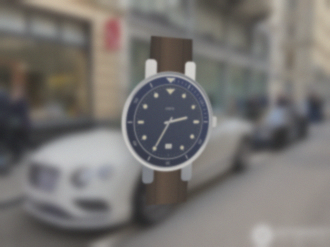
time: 2:35
